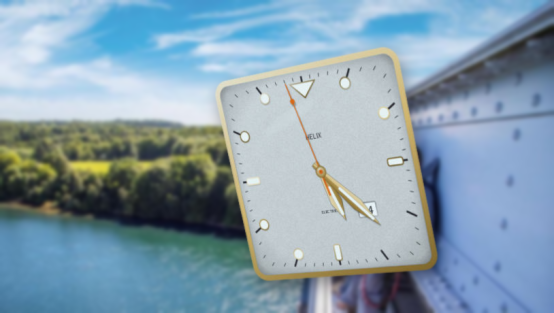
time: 5:22:58
